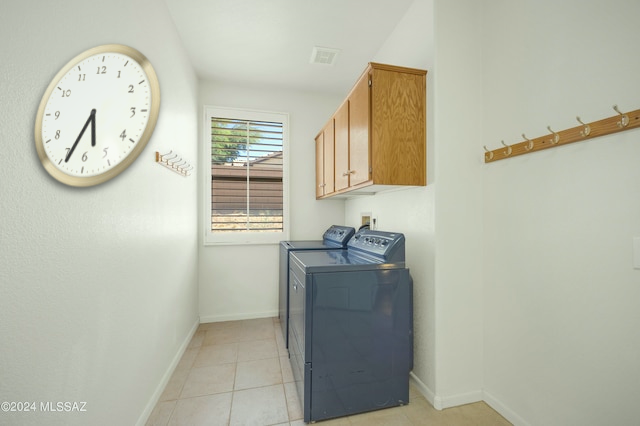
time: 5:34
